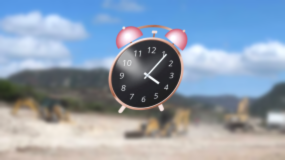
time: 4:06
